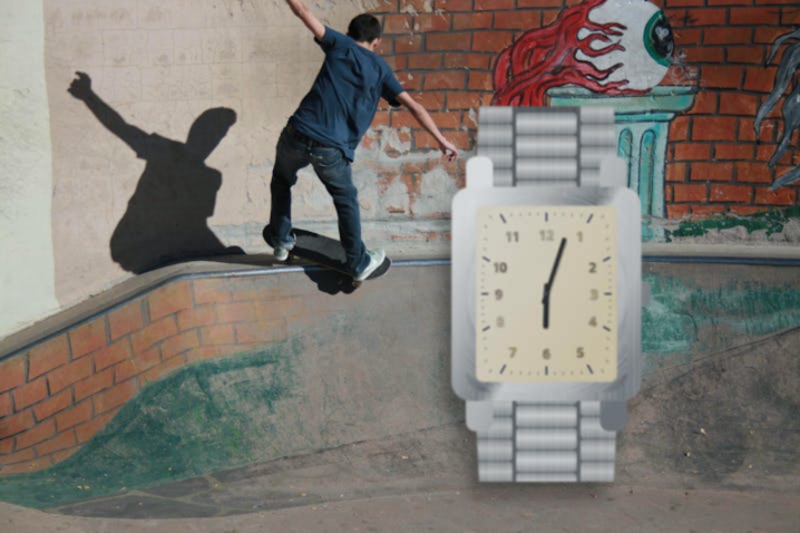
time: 6:03
